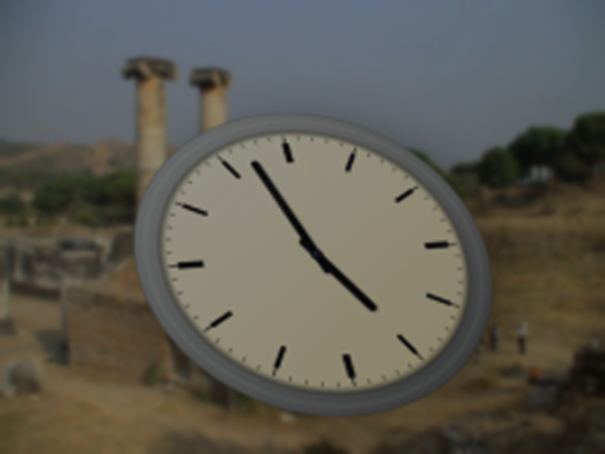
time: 4:57
